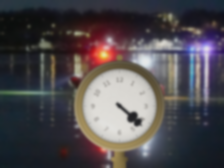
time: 4:22
